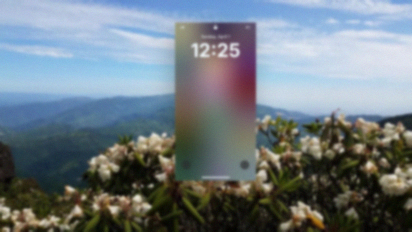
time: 12:25
